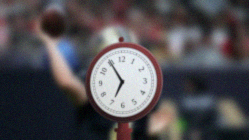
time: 6:55
